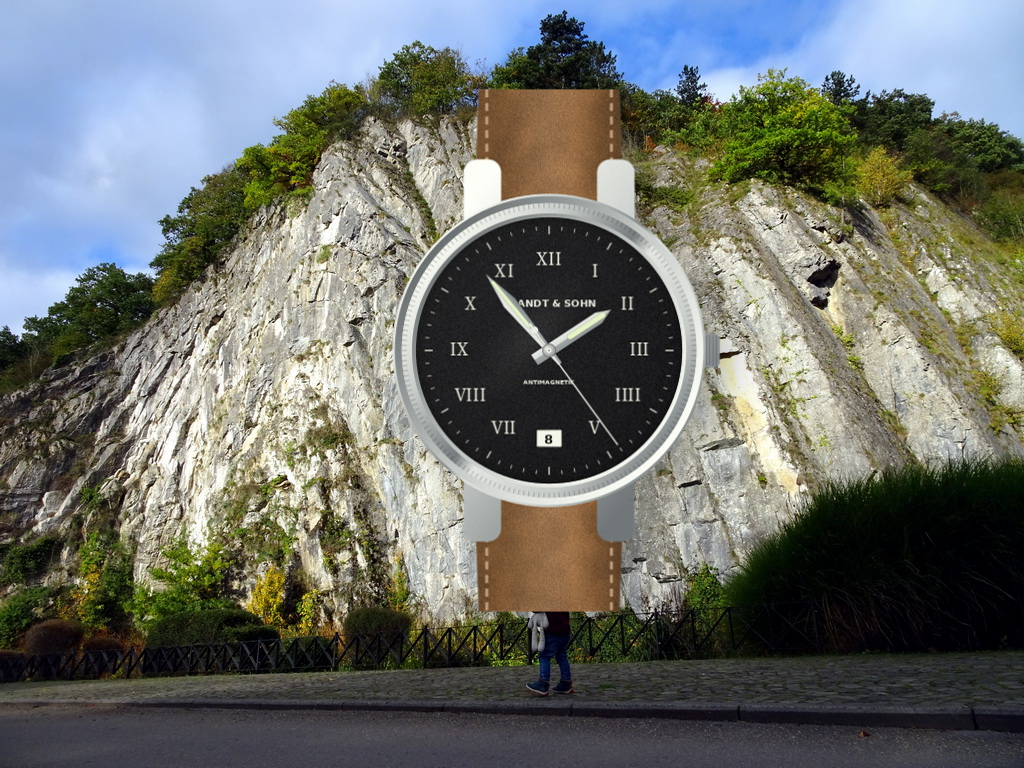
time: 1:53:24
